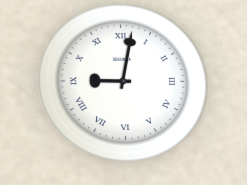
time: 9:02
